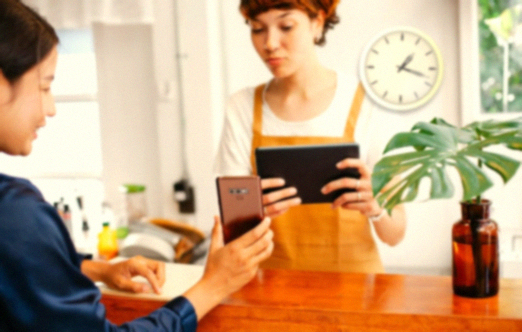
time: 1:18
